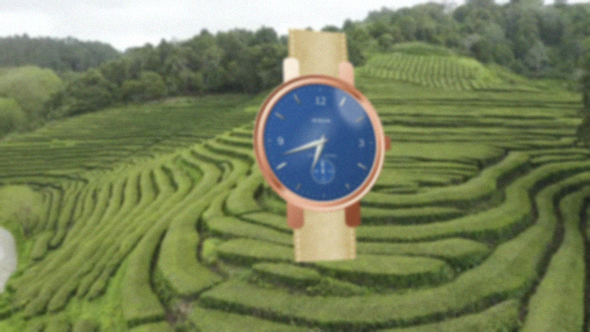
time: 6:42
